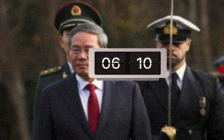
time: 6:10
